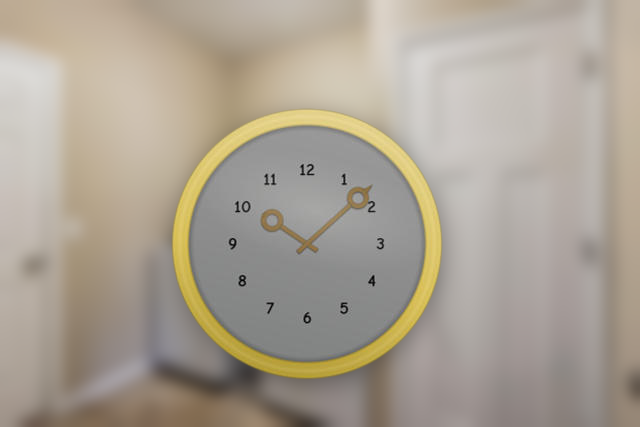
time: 10:08
